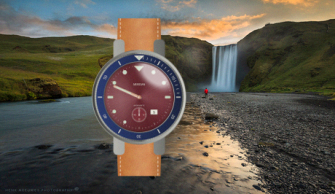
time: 9:49
